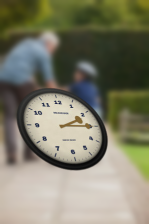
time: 2:15
